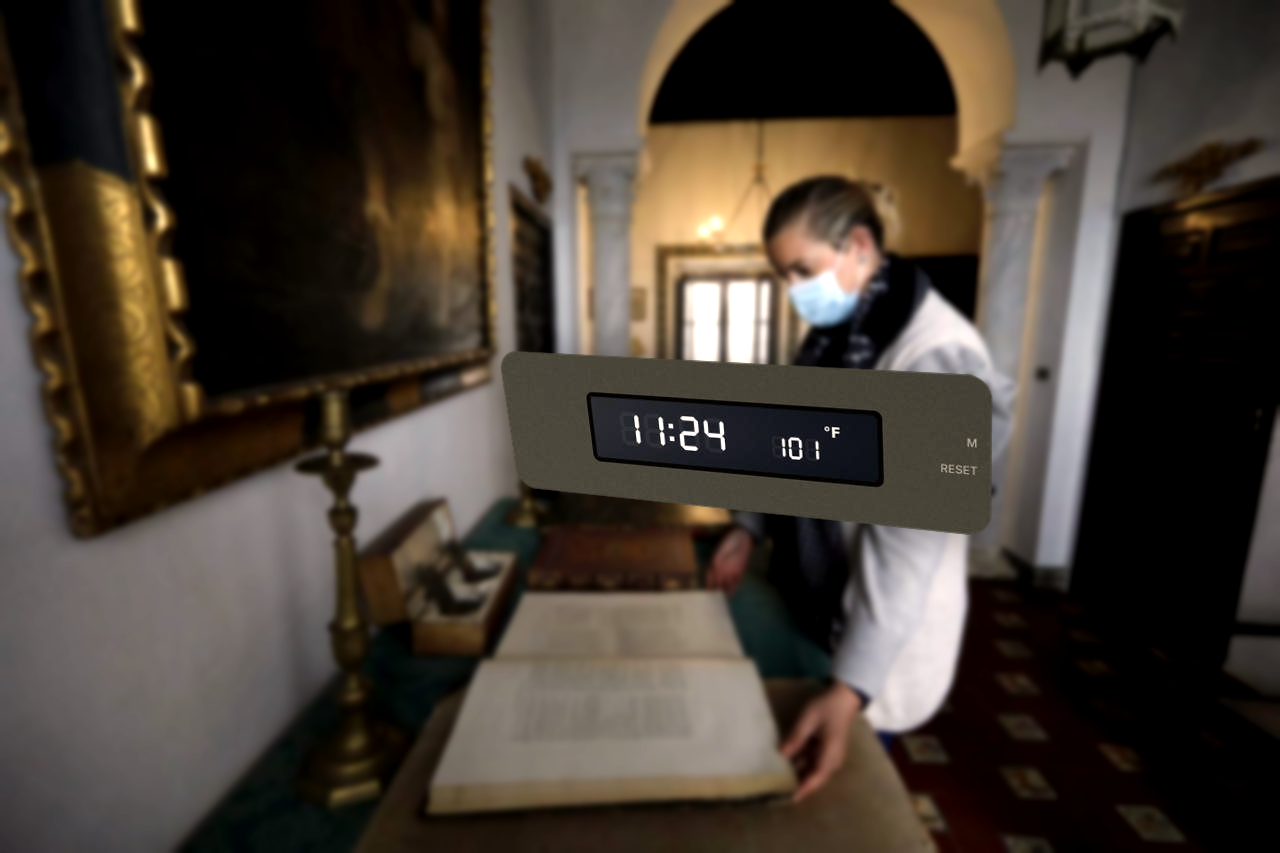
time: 11:24
